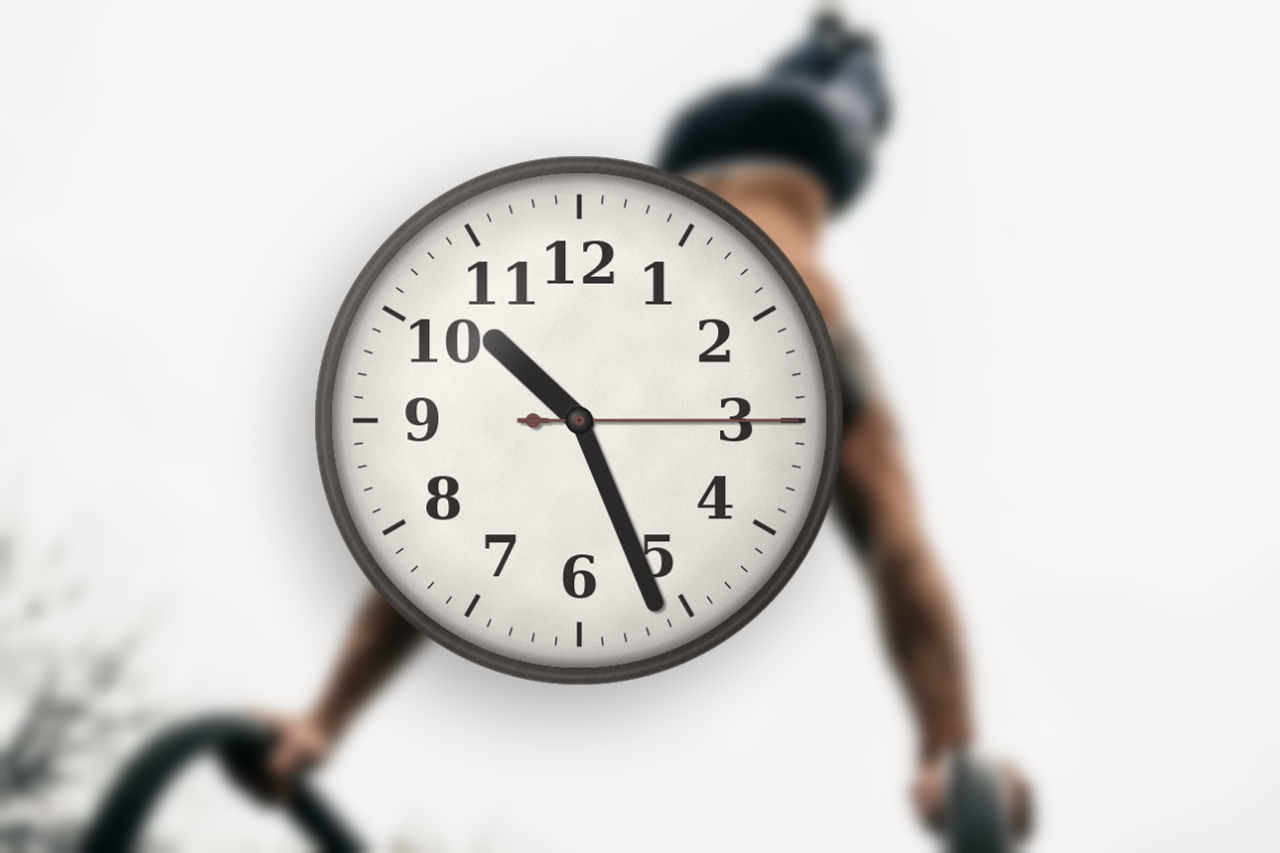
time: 10:26:15
